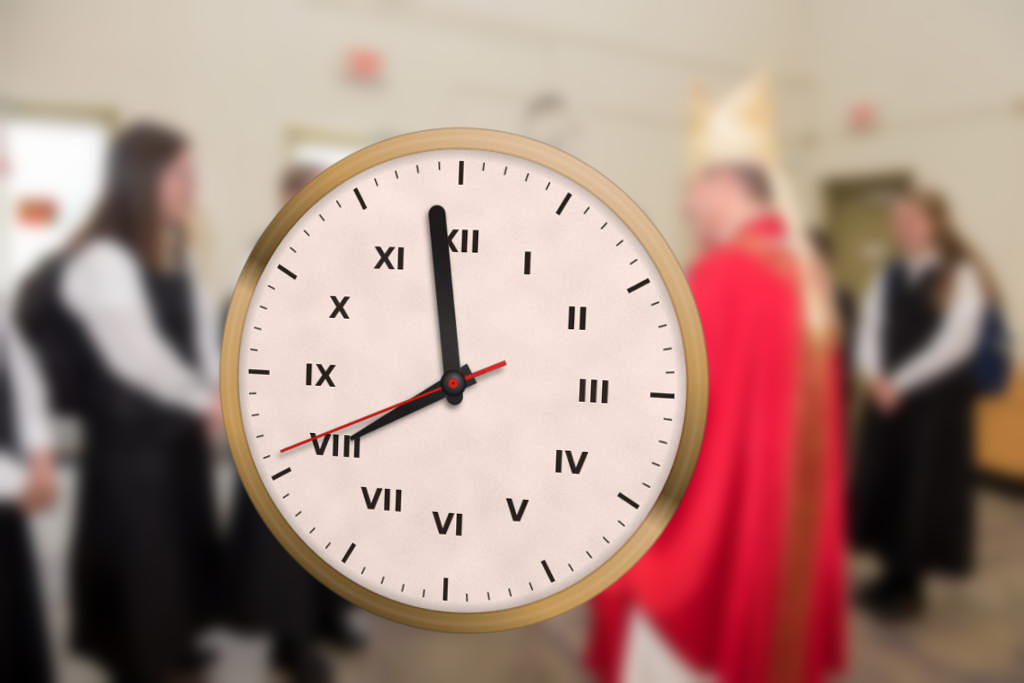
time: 7:58:41
